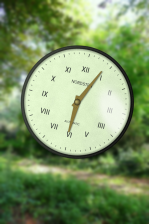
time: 6:04
